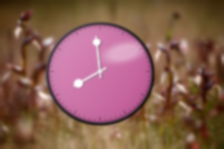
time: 7:59
